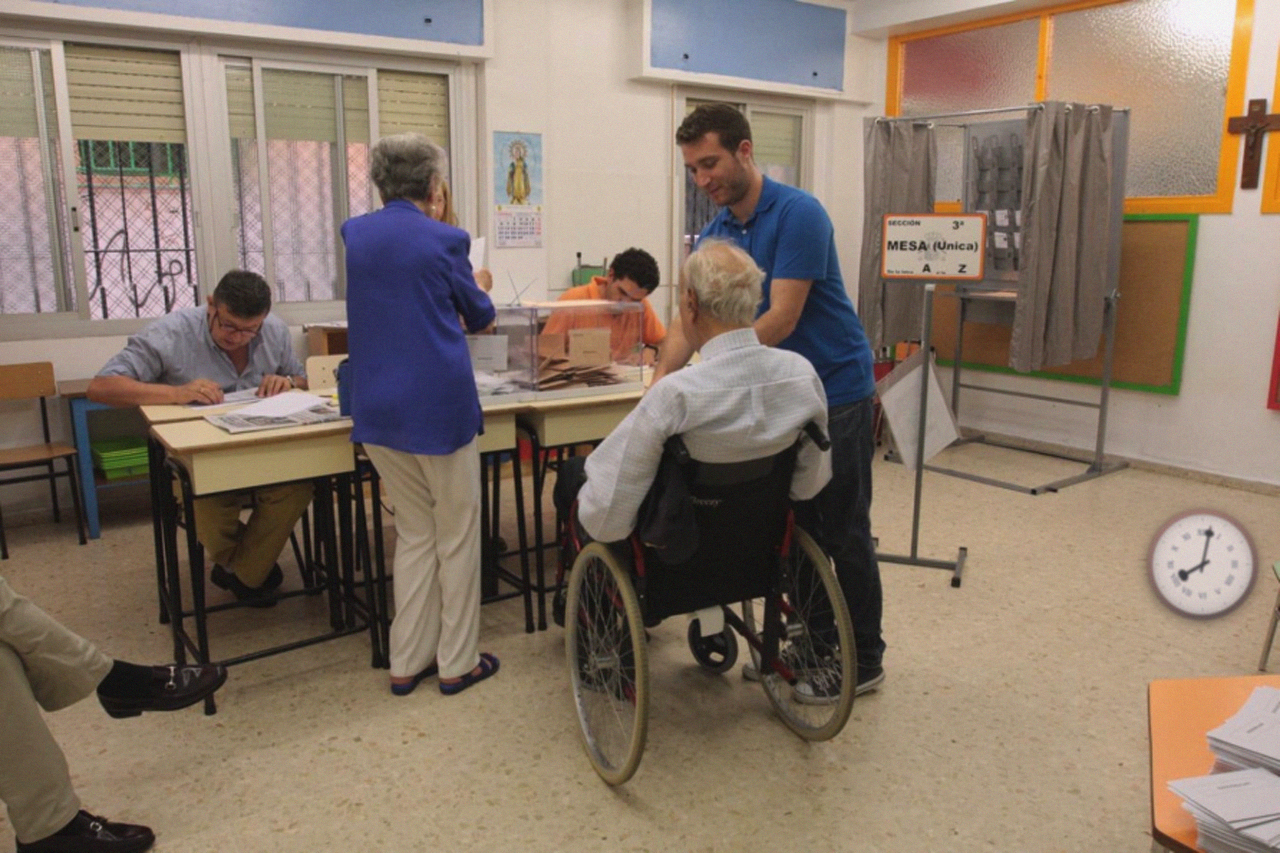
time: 8:02
